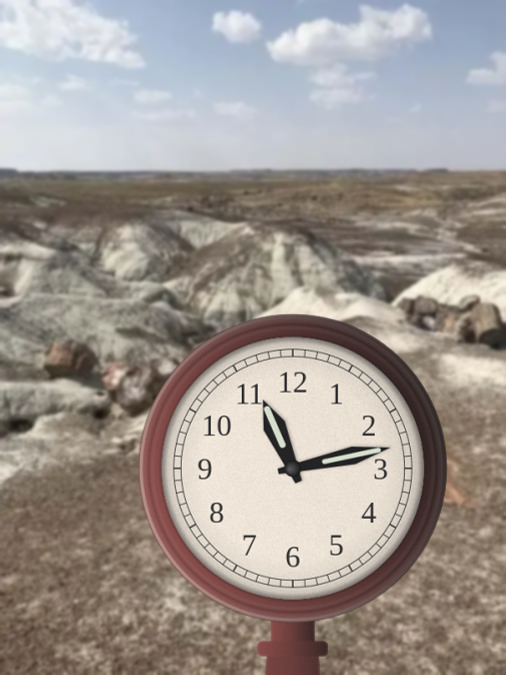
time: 11:13
